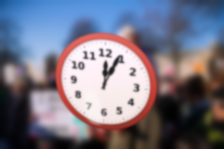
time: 12:04
